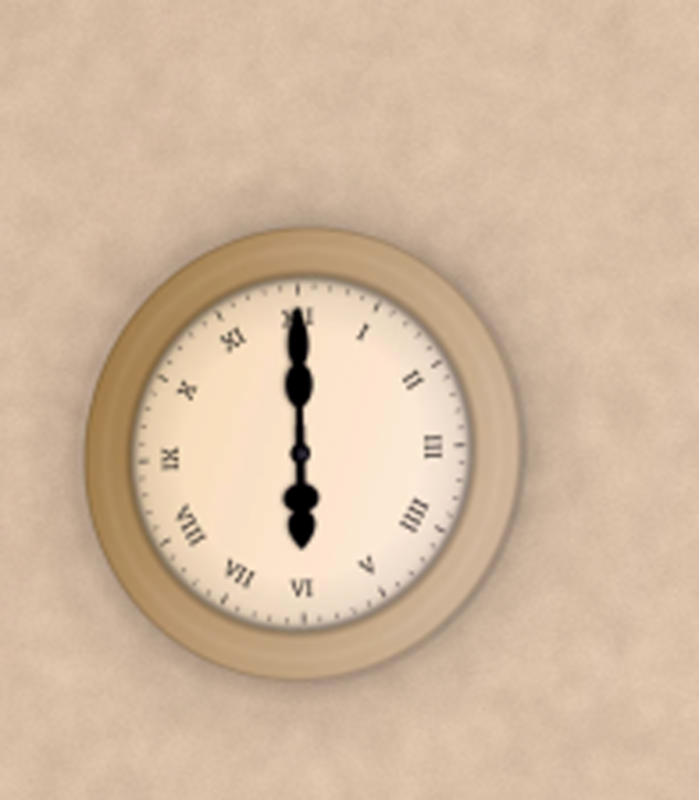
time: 6:00
